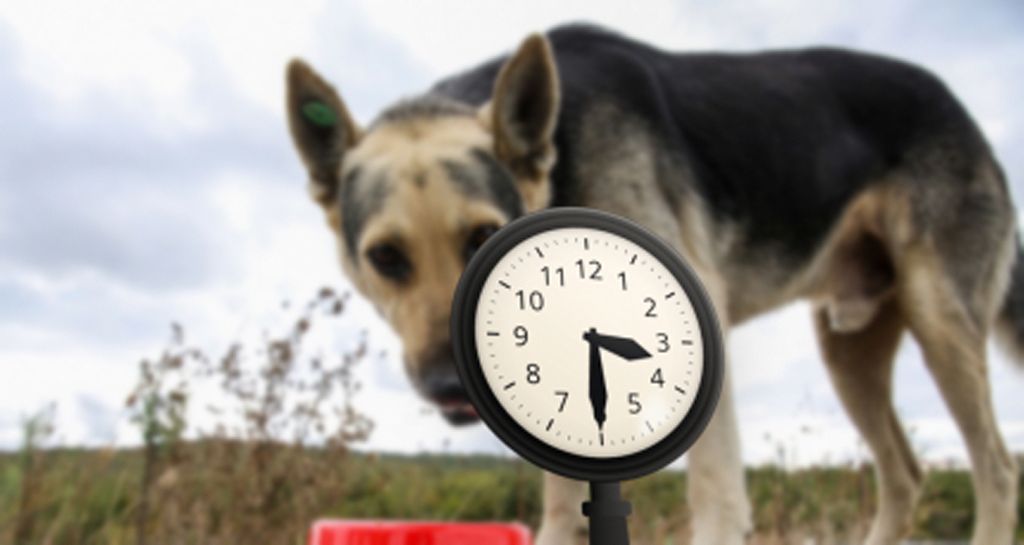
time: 3:30
